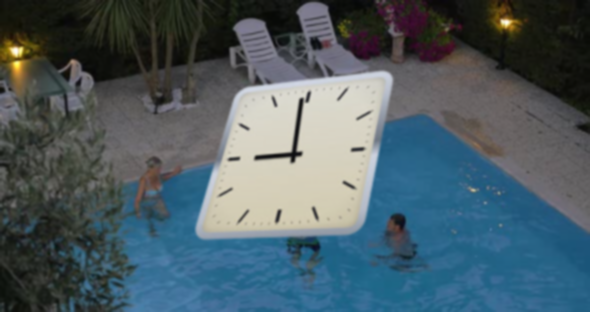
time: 8:59
